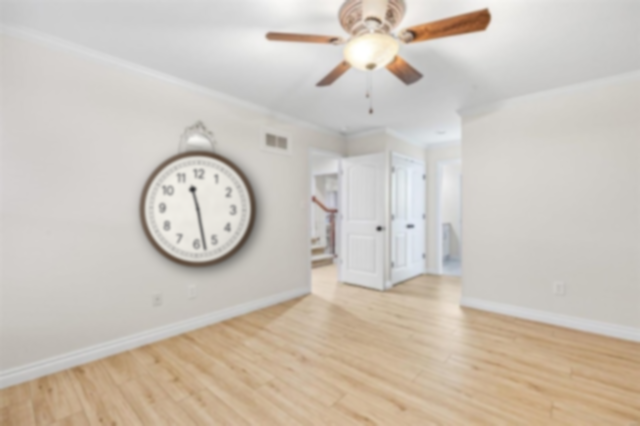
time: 11:28
